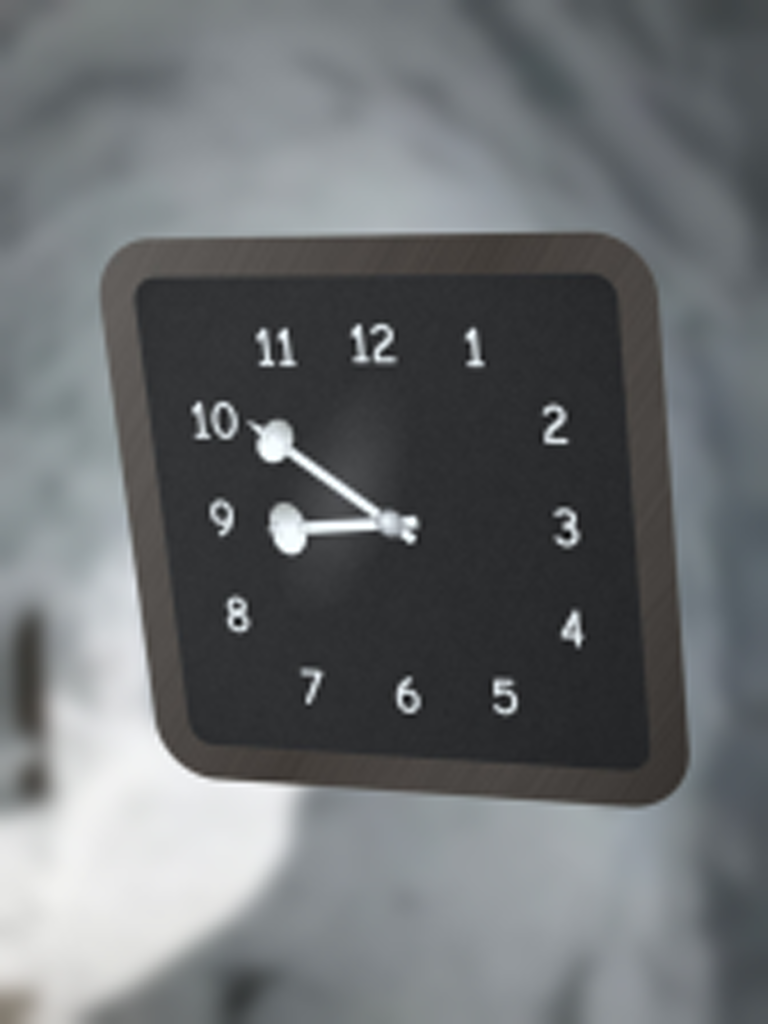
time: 8:51
